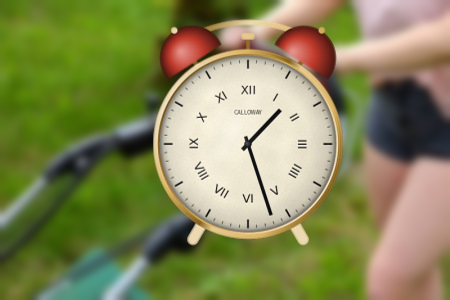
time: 1:27
